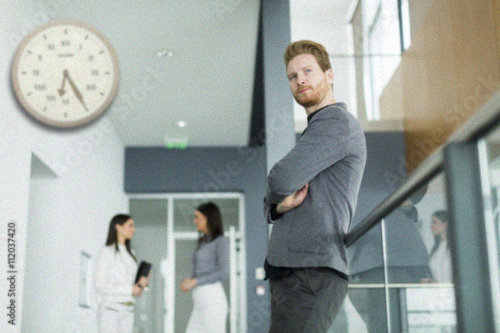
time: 6:25
